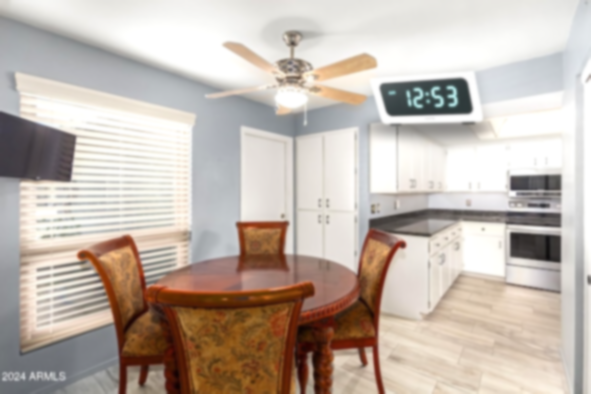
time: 12:53
